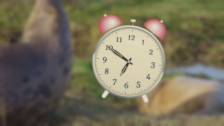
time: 6:50
